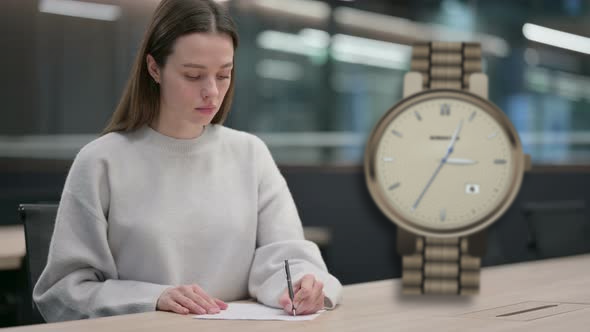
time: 3:03:35
